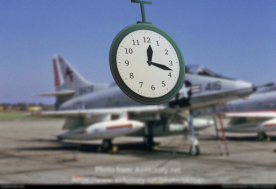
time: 12:18
